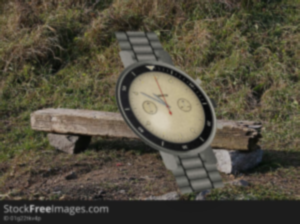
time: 10:51
